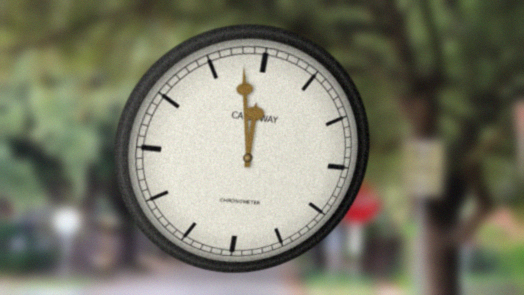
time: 11:58
